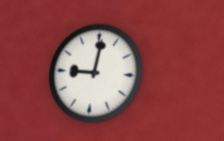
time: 9:01
